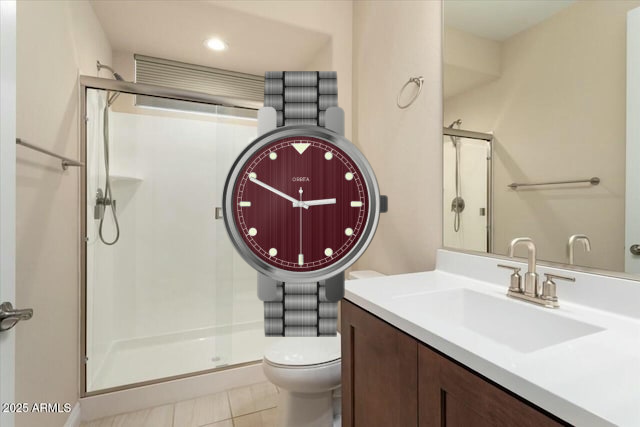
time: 2:49:30
